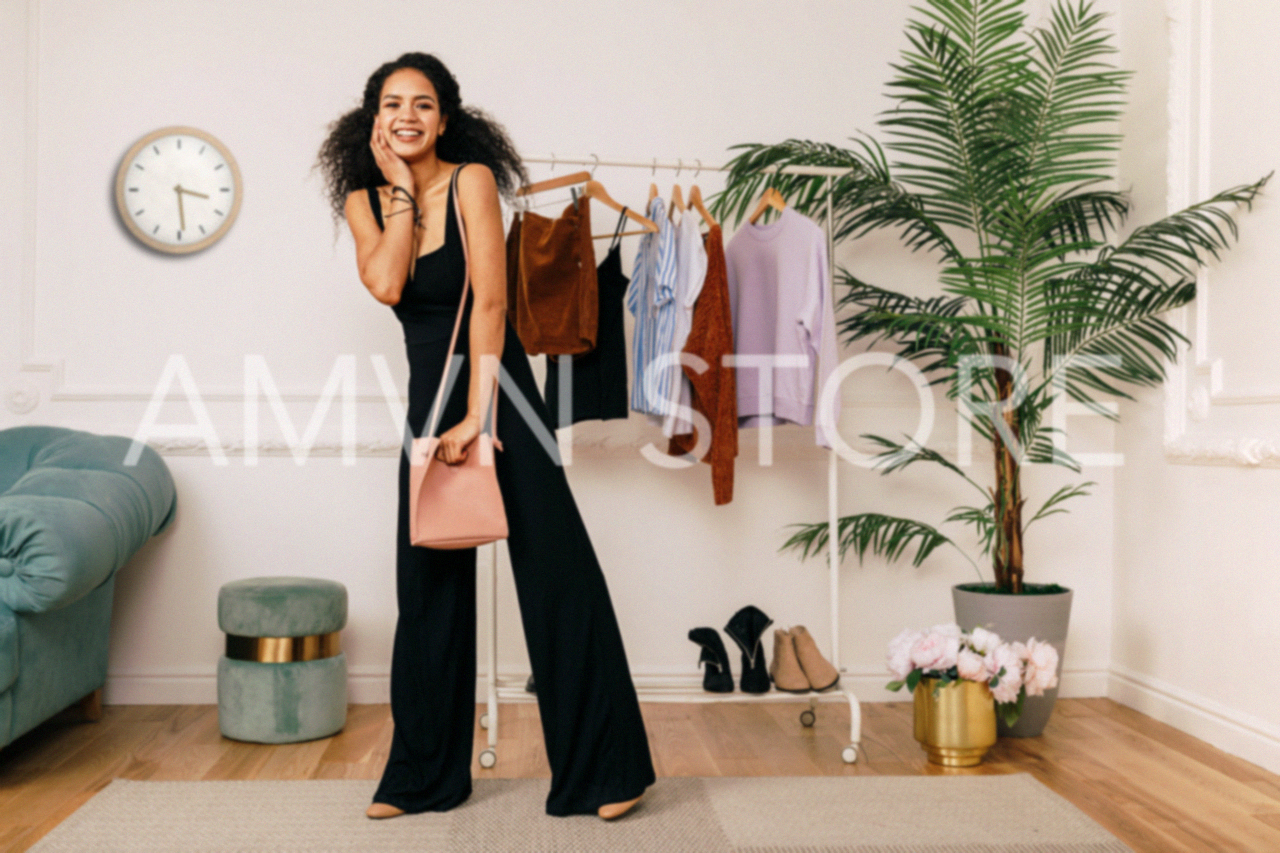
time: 3:29
